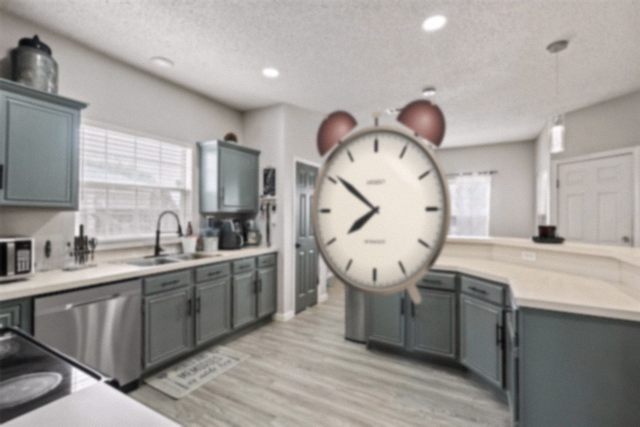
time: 7:51
